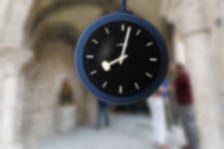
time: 8:02
